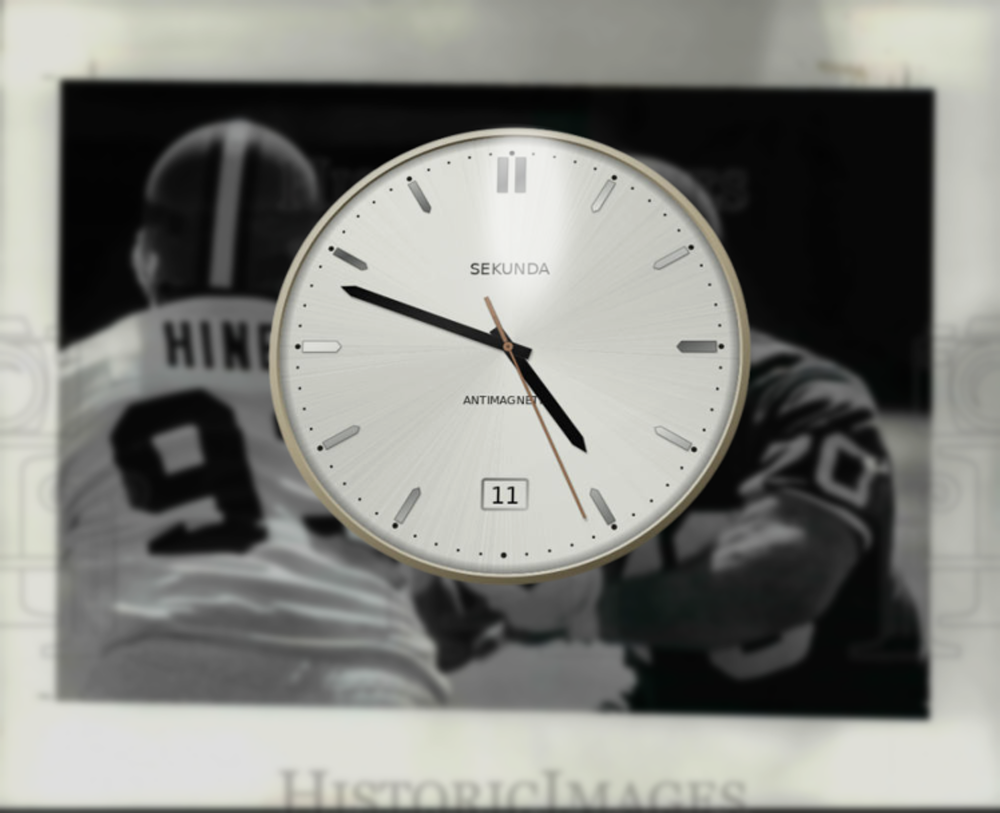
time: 4:48:26
